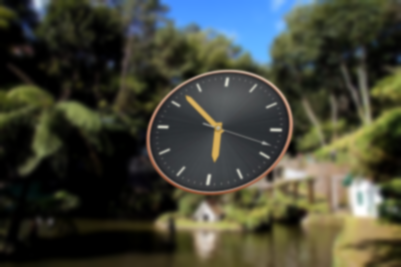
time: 5:52:18
